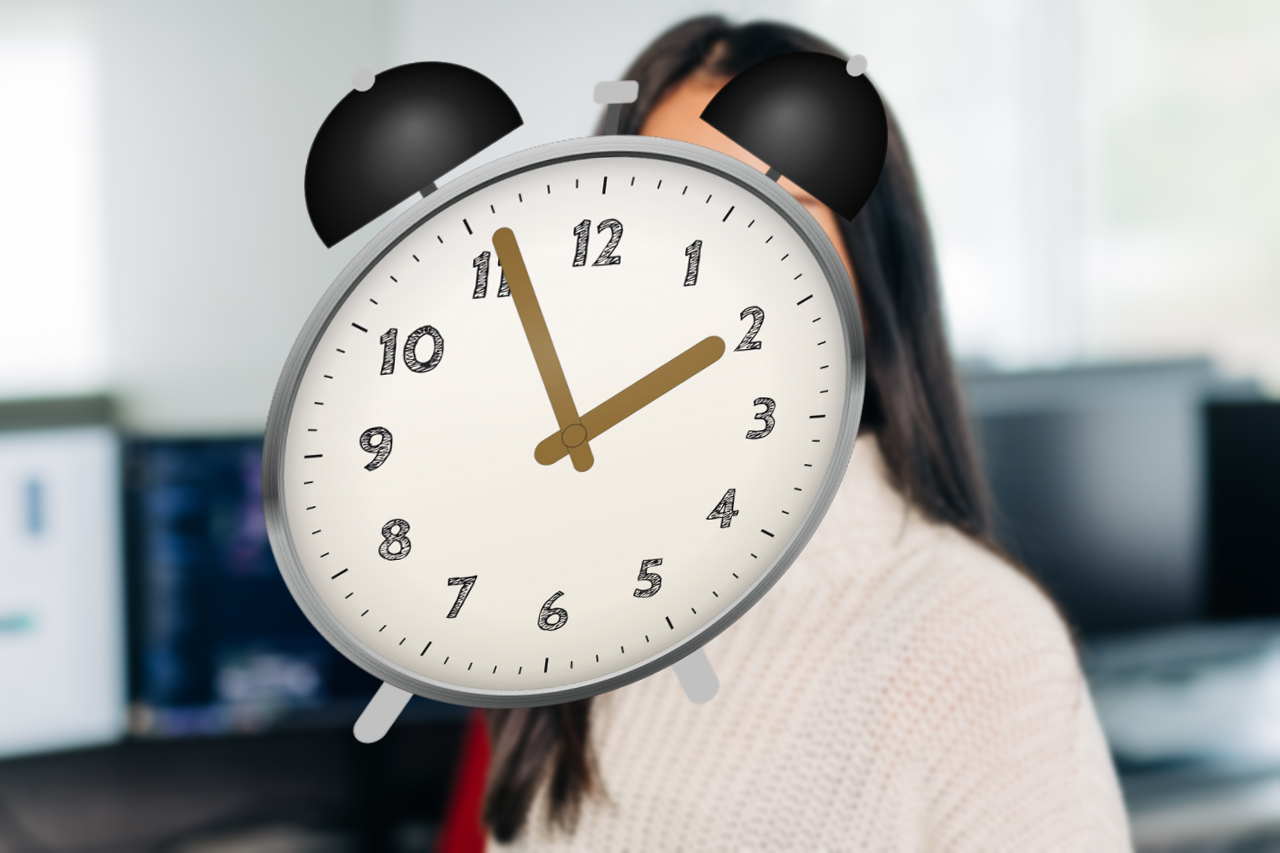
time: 1:56
